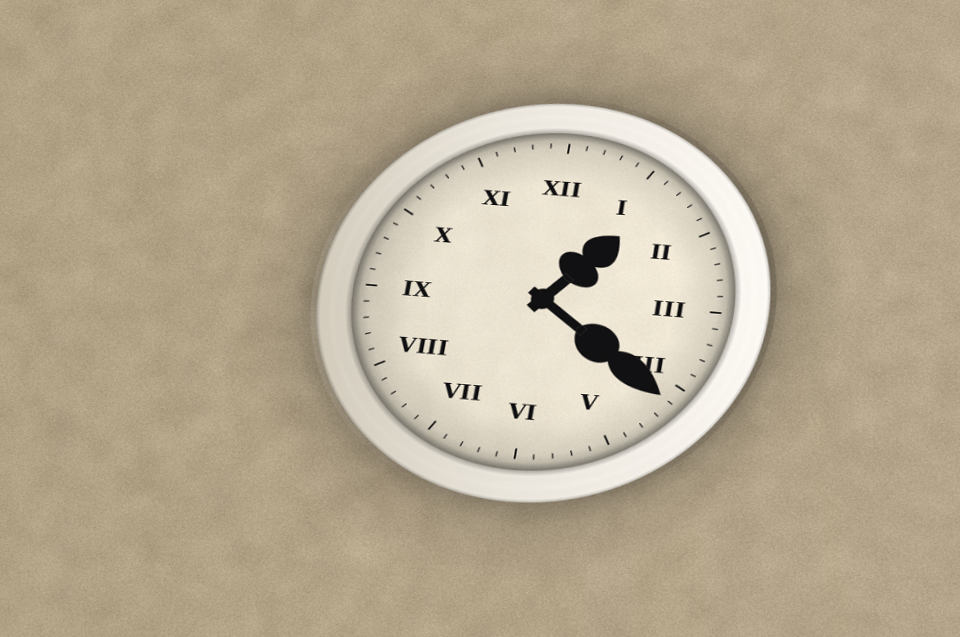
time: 1:21
